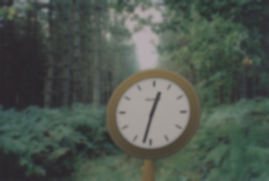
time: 12:32
